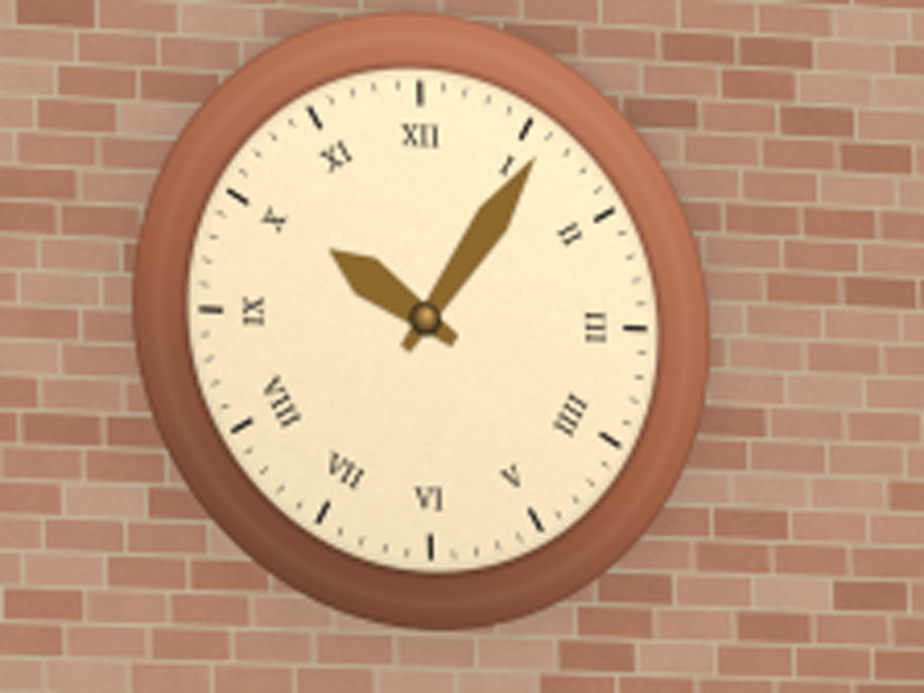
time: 10:06
